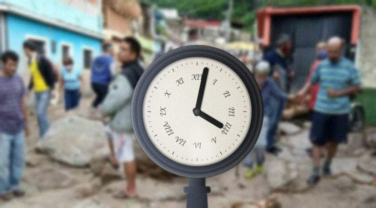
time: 4:02
